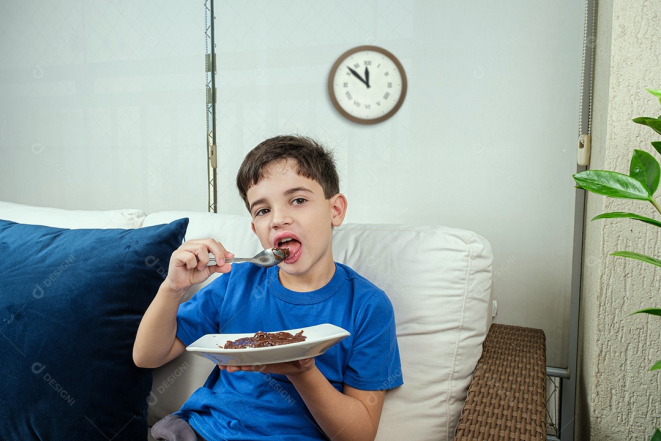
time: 11:52
